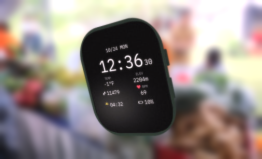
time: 12:36
